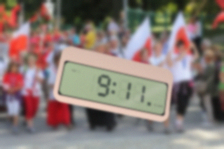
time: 9:11
